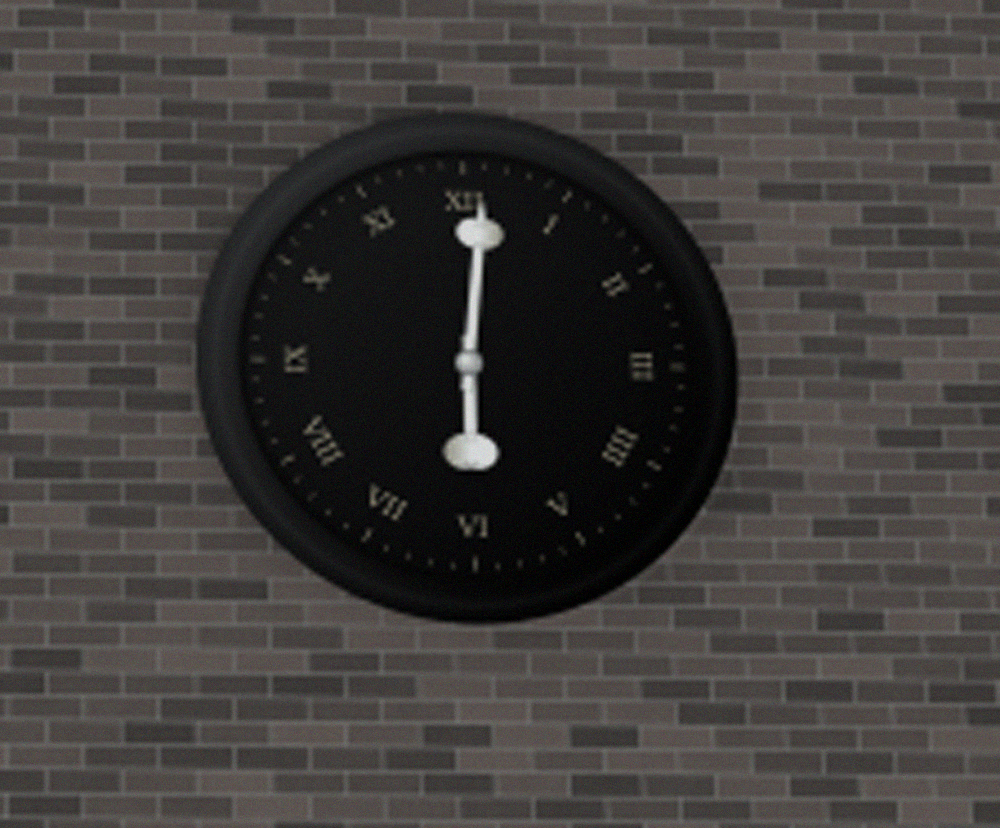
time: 6:01
